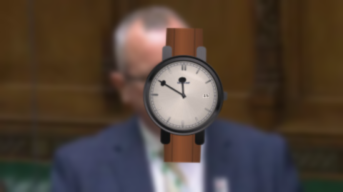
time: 11:50
